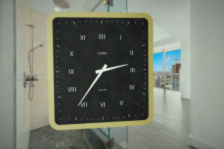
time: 2:36
